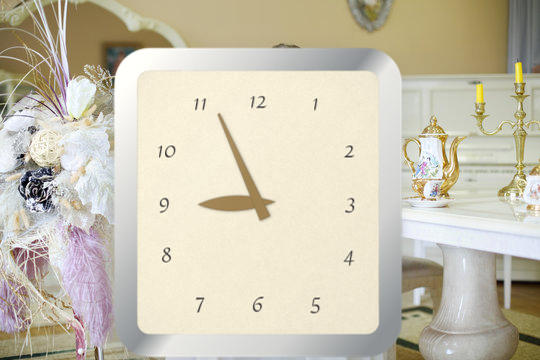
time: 8:56
